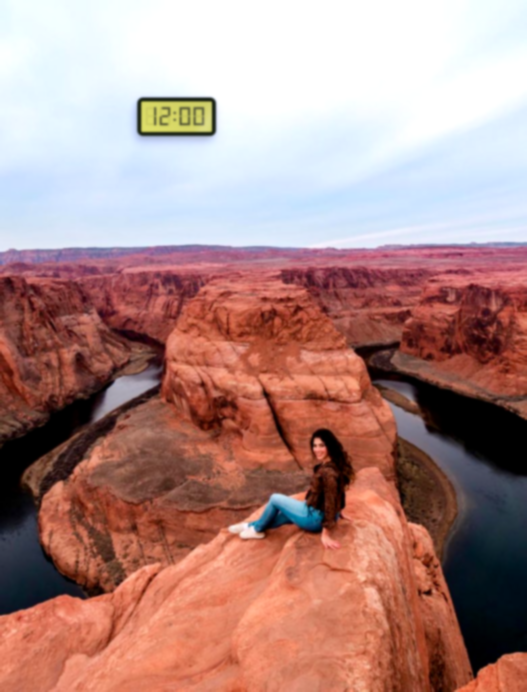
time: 12:00
